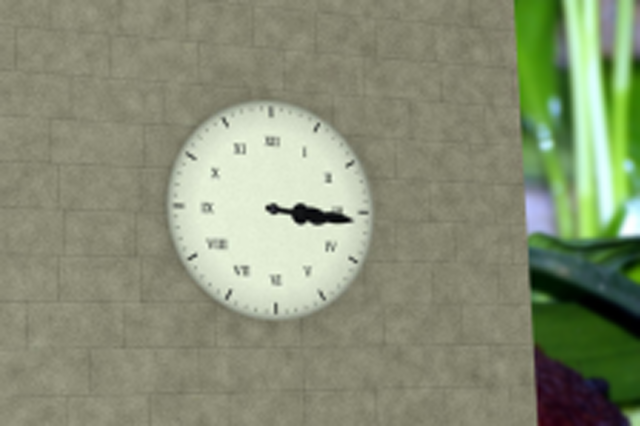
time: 3:16
